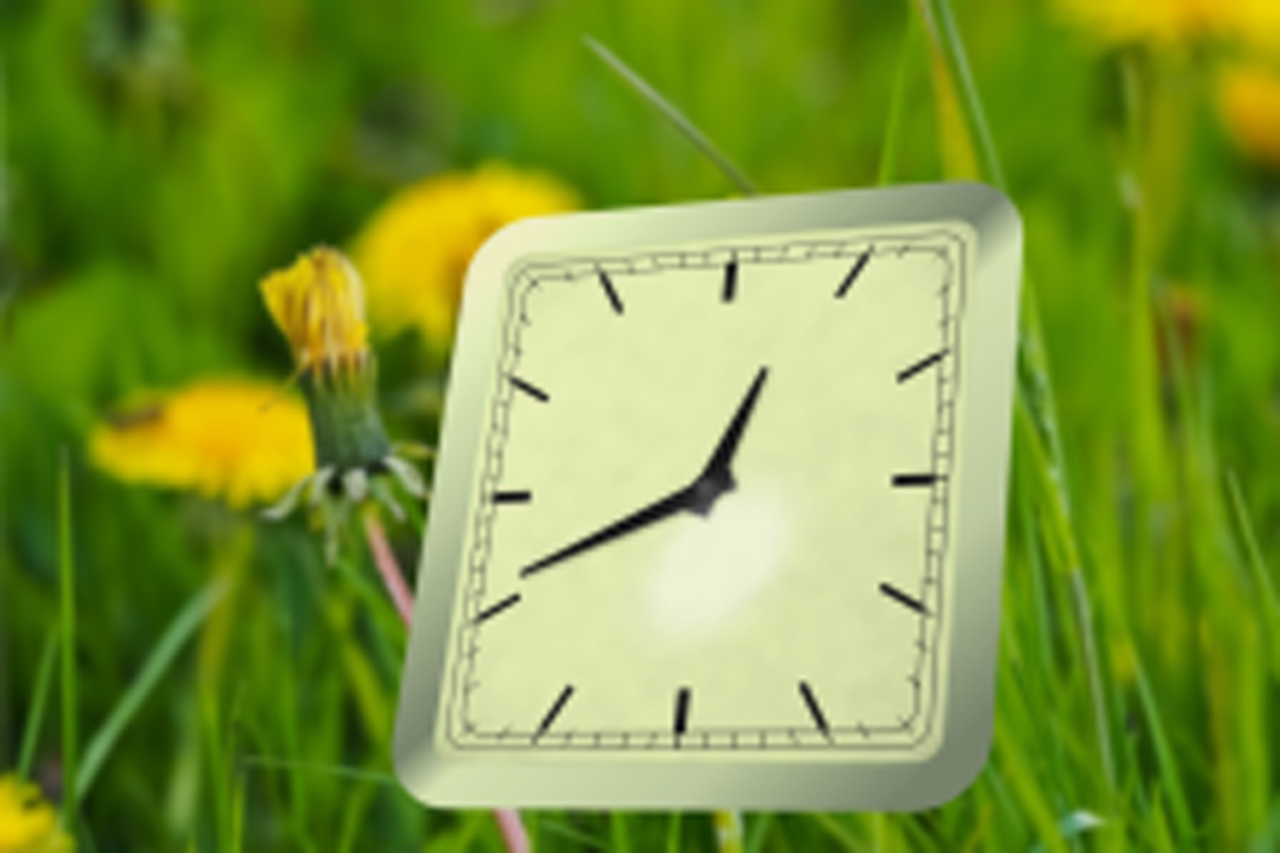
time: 12:41
